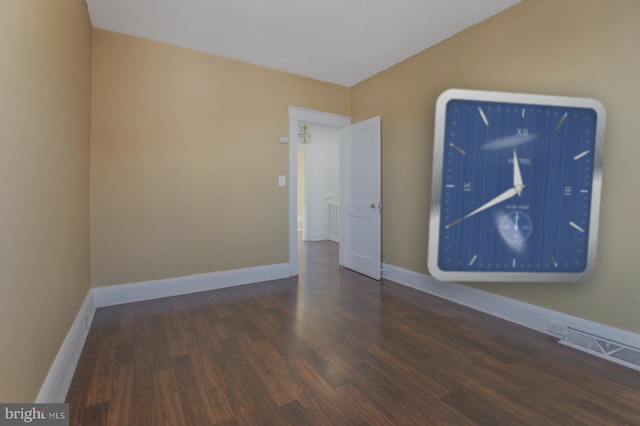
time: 11:40
